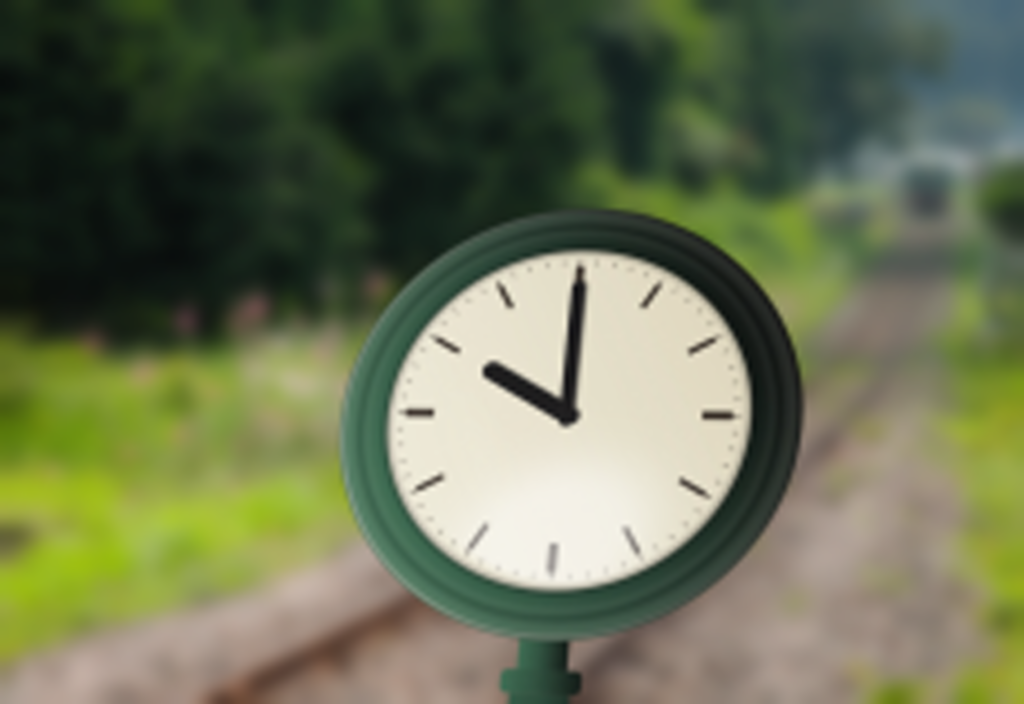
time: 10:00
